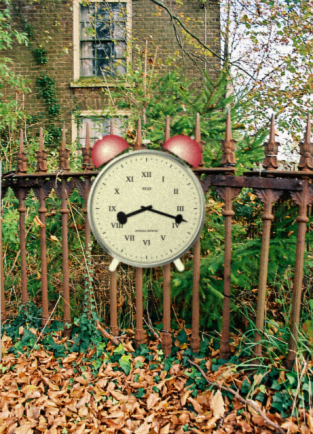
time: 8:18
